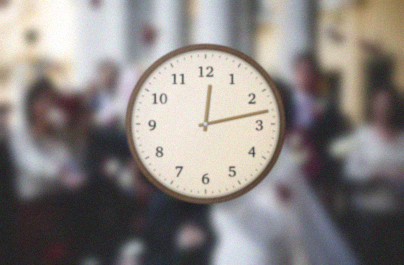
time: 12:13
